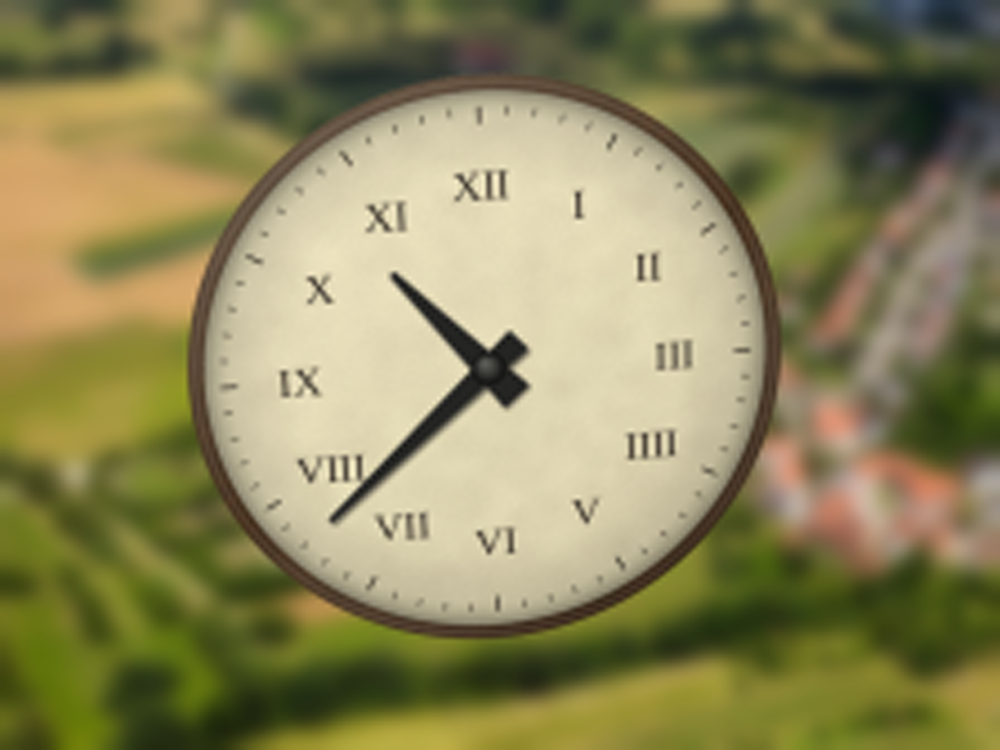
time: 10:38
